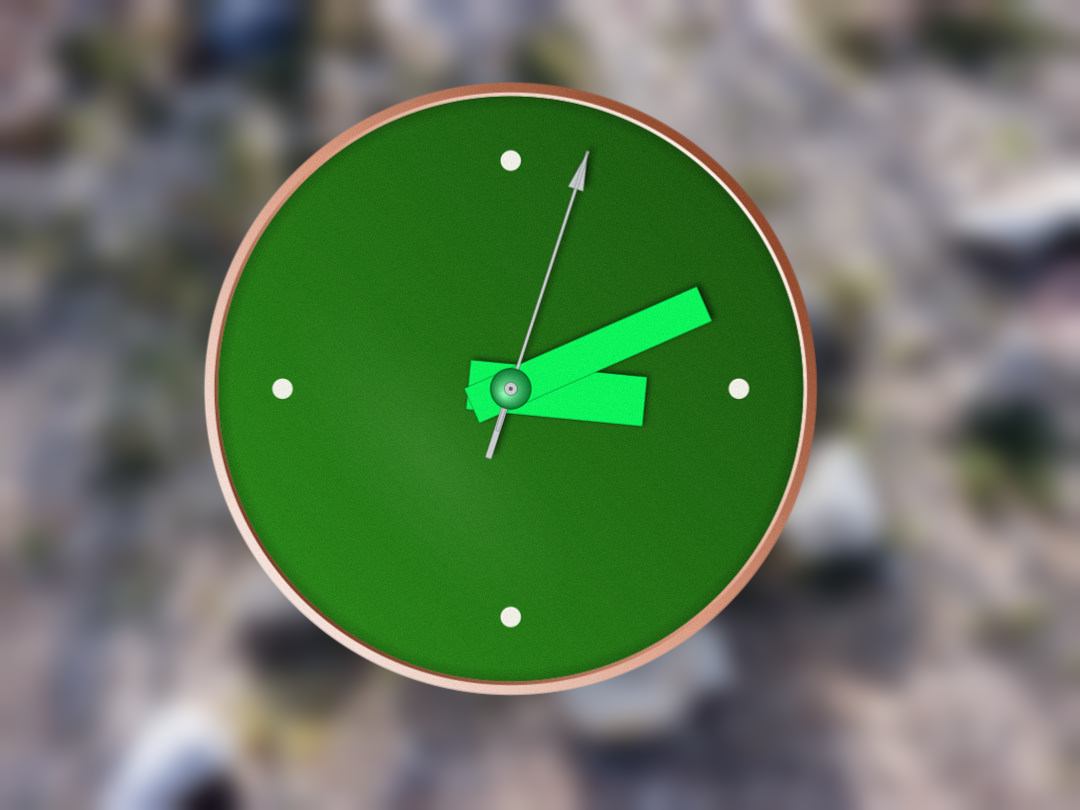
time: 3:11:03
